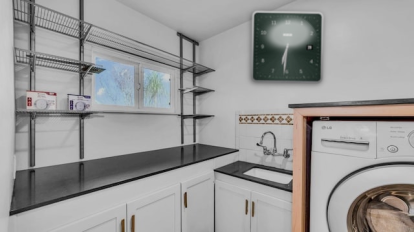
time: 6:31
